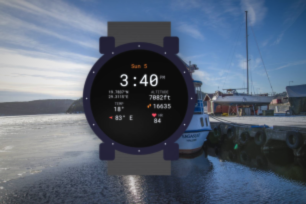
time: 3:40
